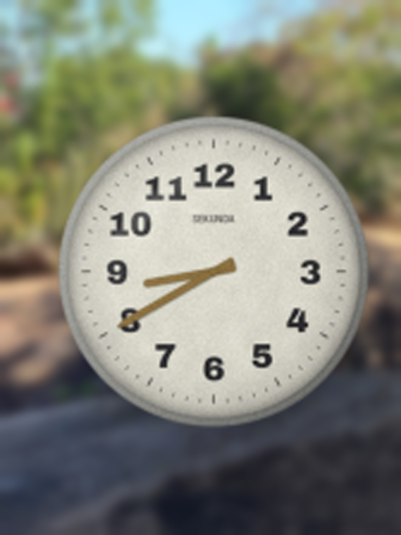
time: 8:40
